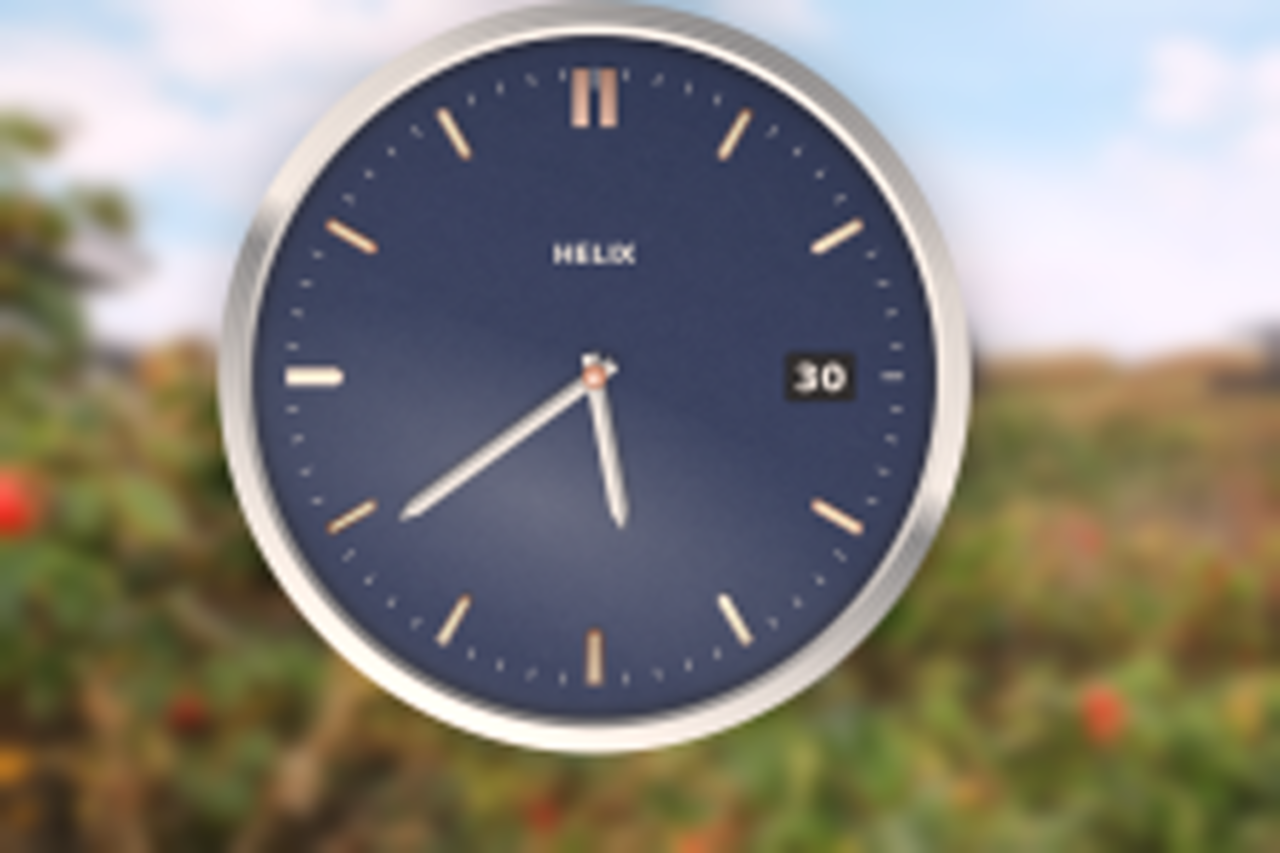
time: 5:39
